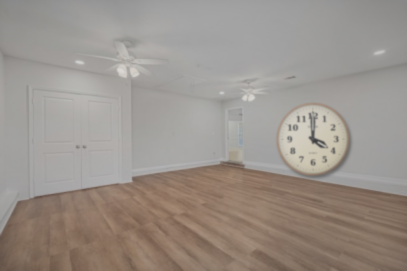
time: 4:00
